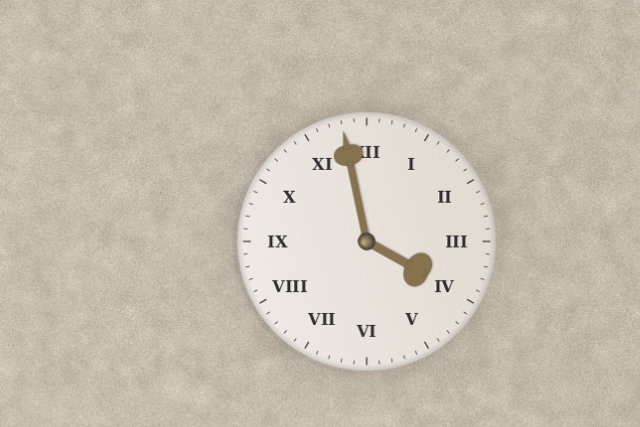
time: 3:58
